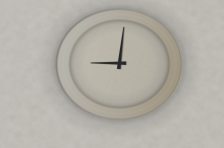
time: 9:01
